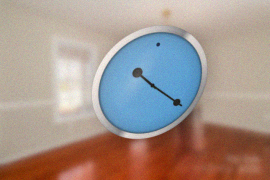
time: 10:21
